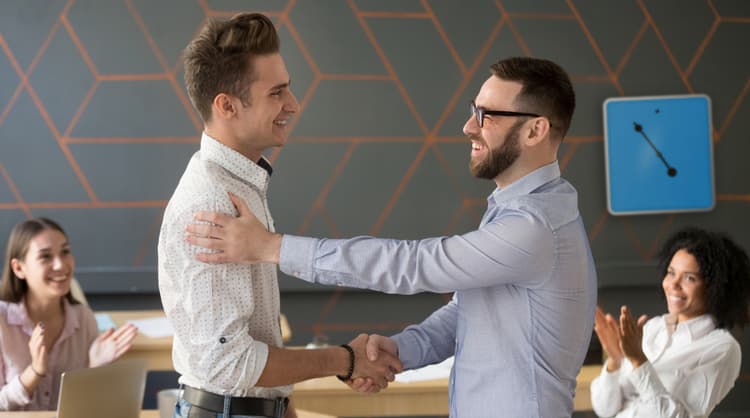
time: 4:54
